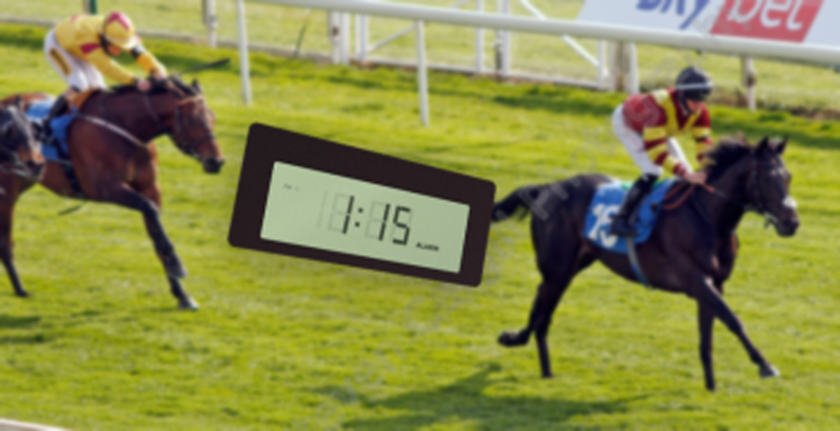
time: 1:15
